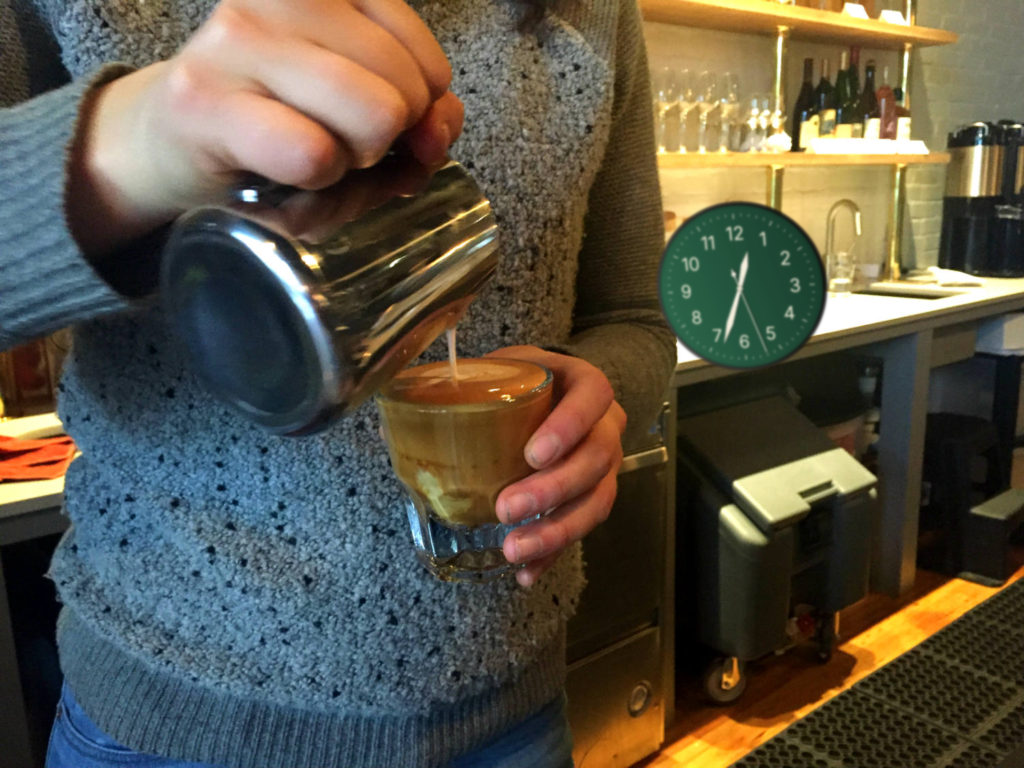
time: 12:33:27
